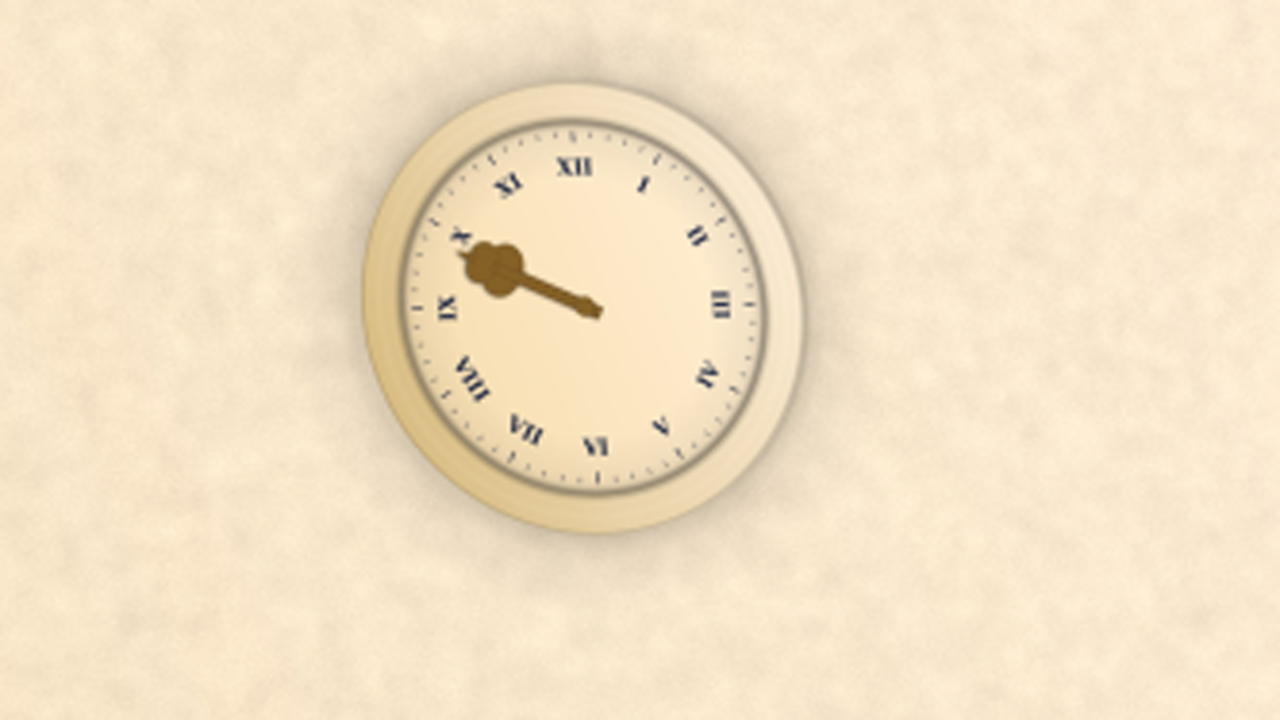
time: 9:49
